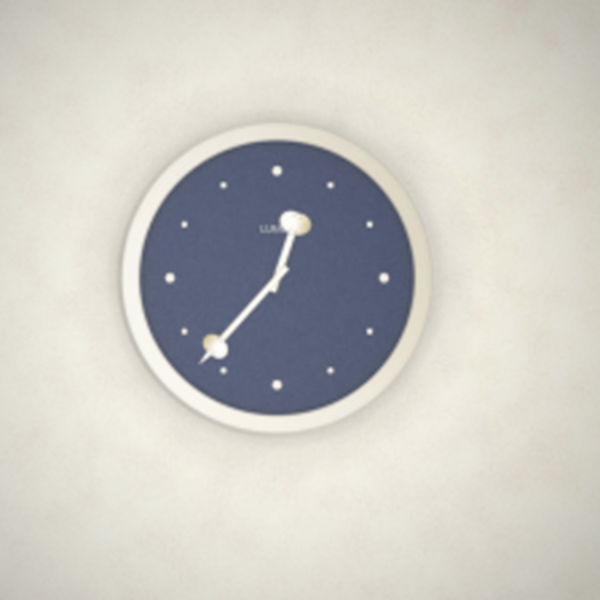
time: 12:37
